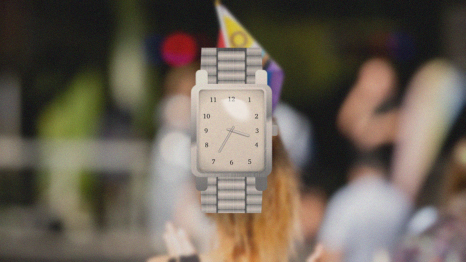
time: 3:35
